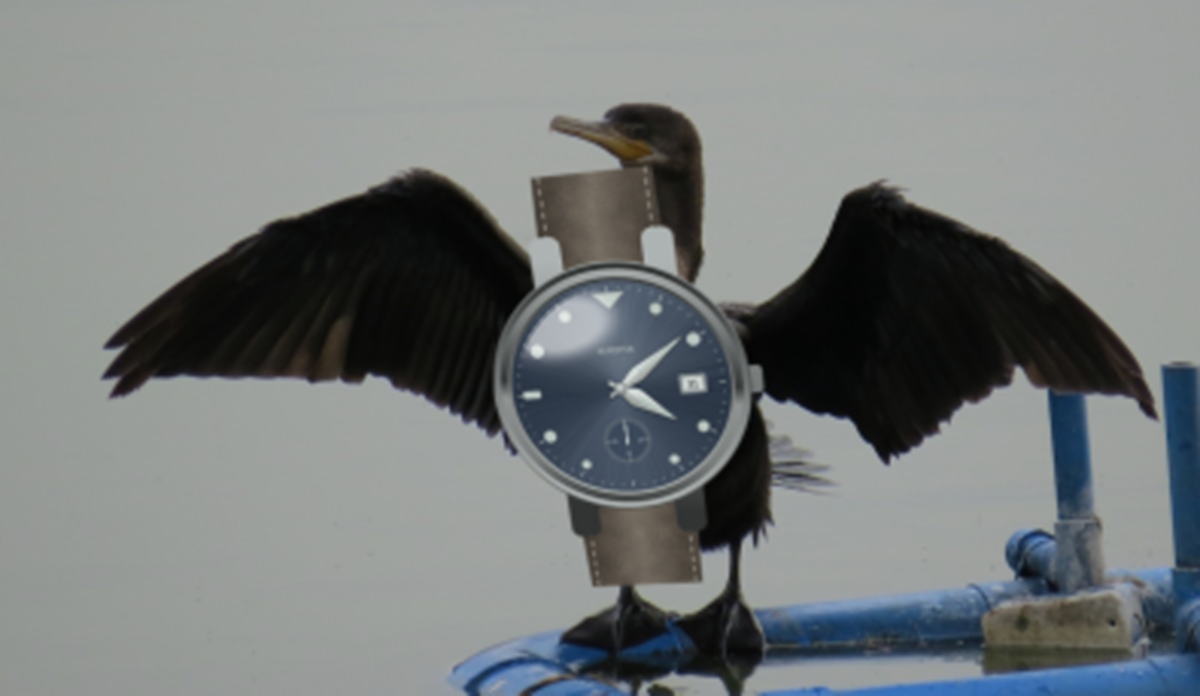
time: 4:09
